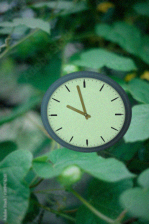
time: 9:58
